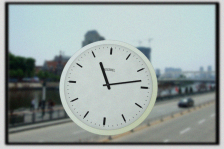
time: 11:13
